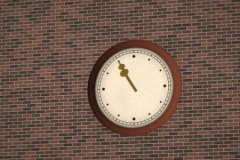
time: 10:55
